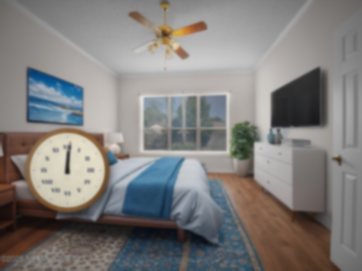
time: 12:01
